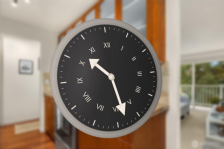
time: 10:28
